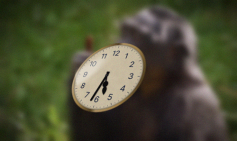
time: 5:32
